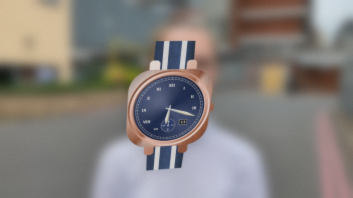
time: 6:18
